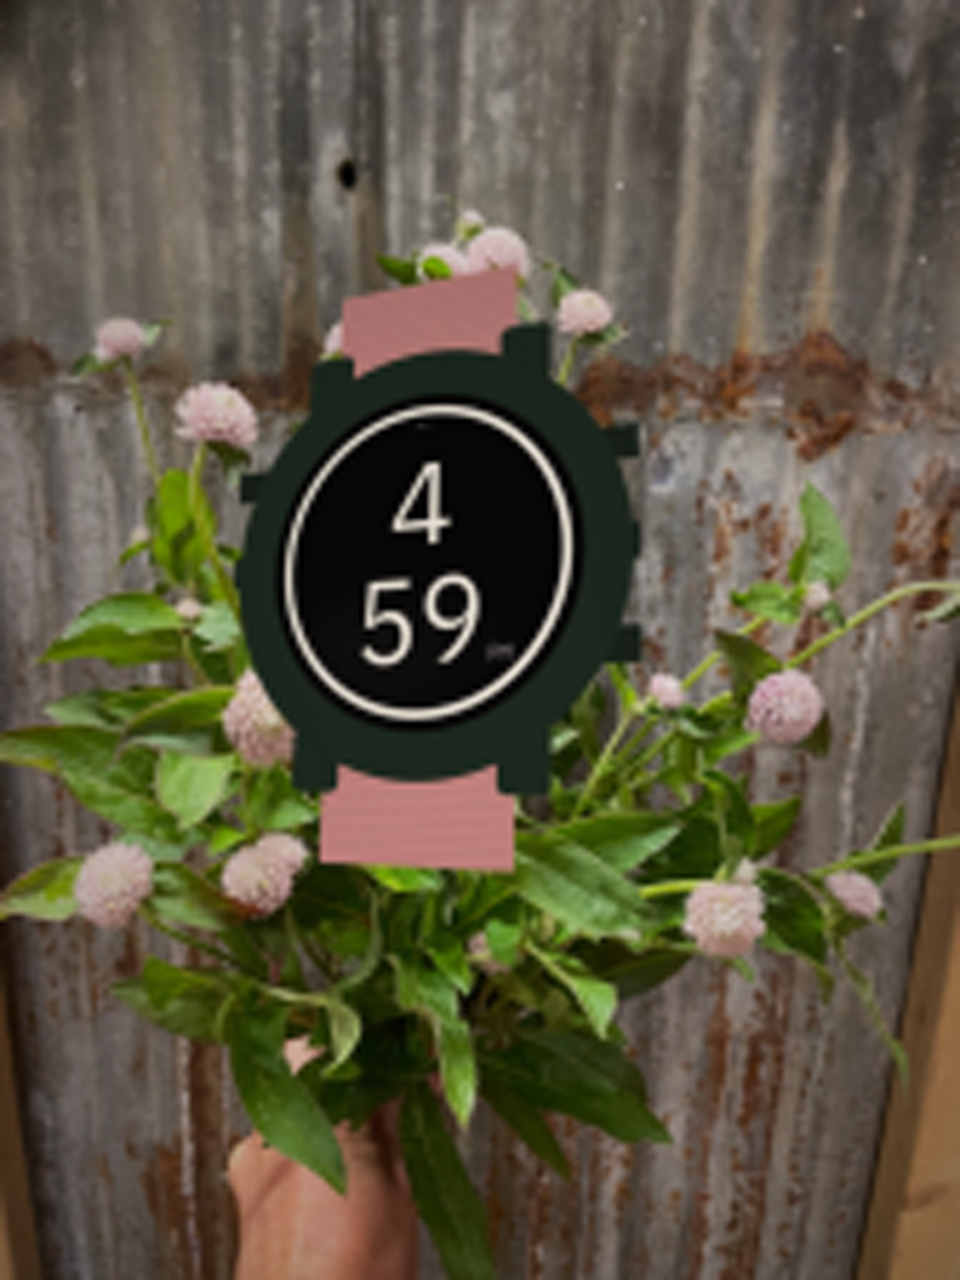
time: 4:59
